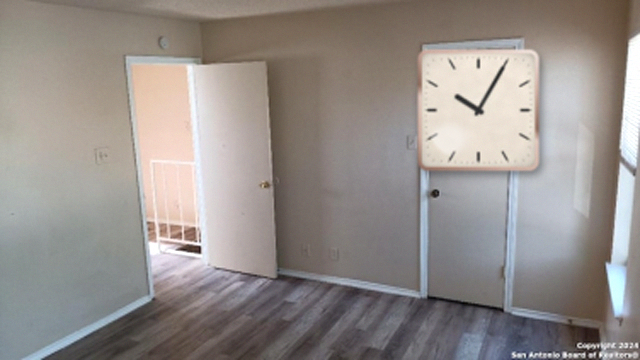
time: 10:05
